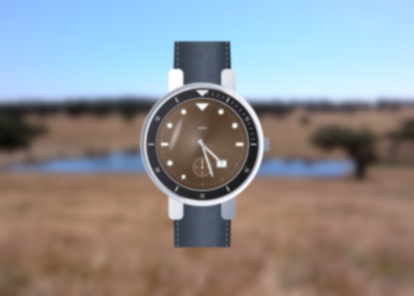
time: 4:27
